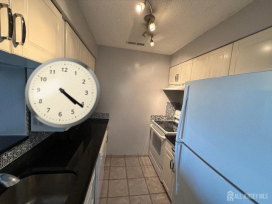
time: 4:21
